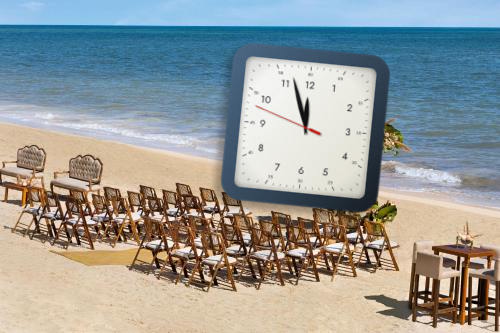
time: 11:56:48
